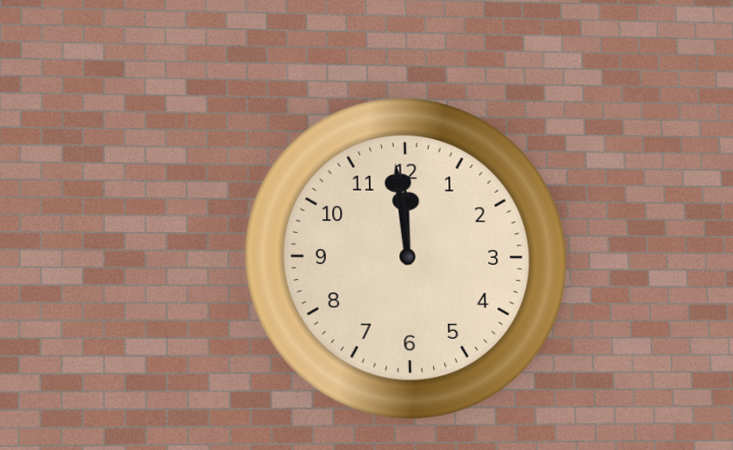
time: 11:59
